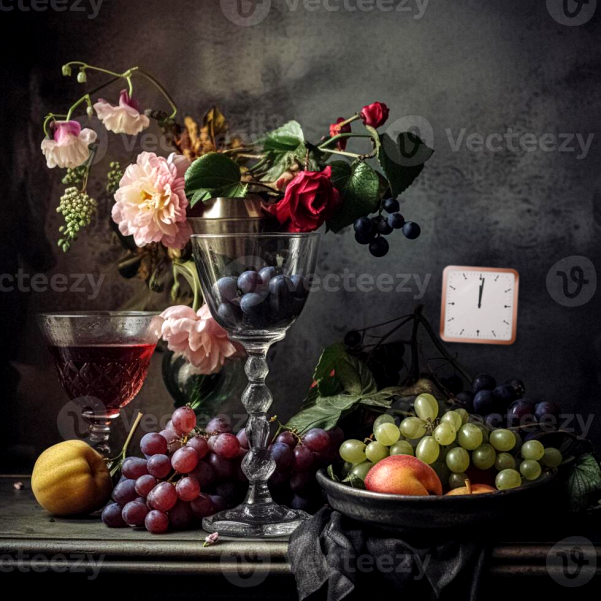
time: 12:01
